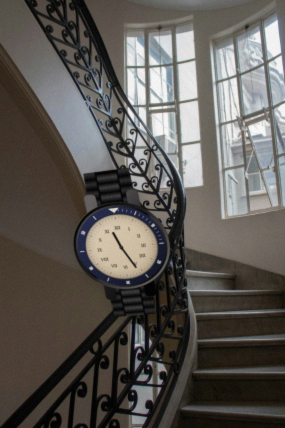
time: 11:26
